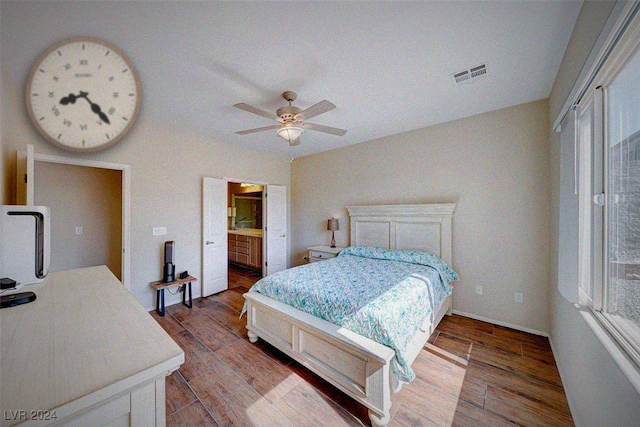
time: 8:23
